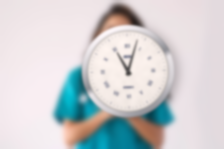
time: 11:03
